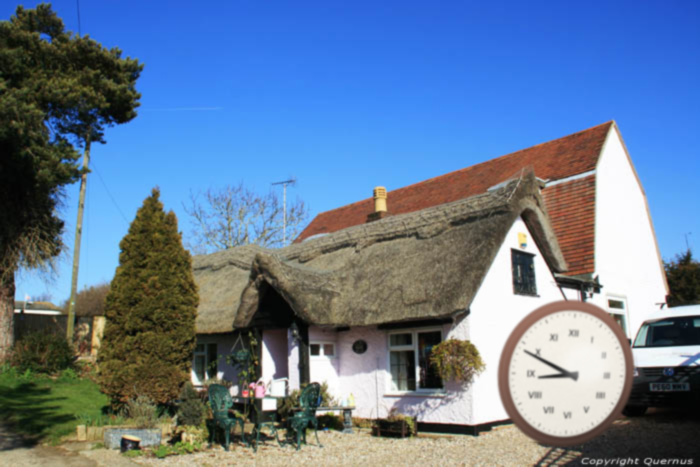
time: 8:49
